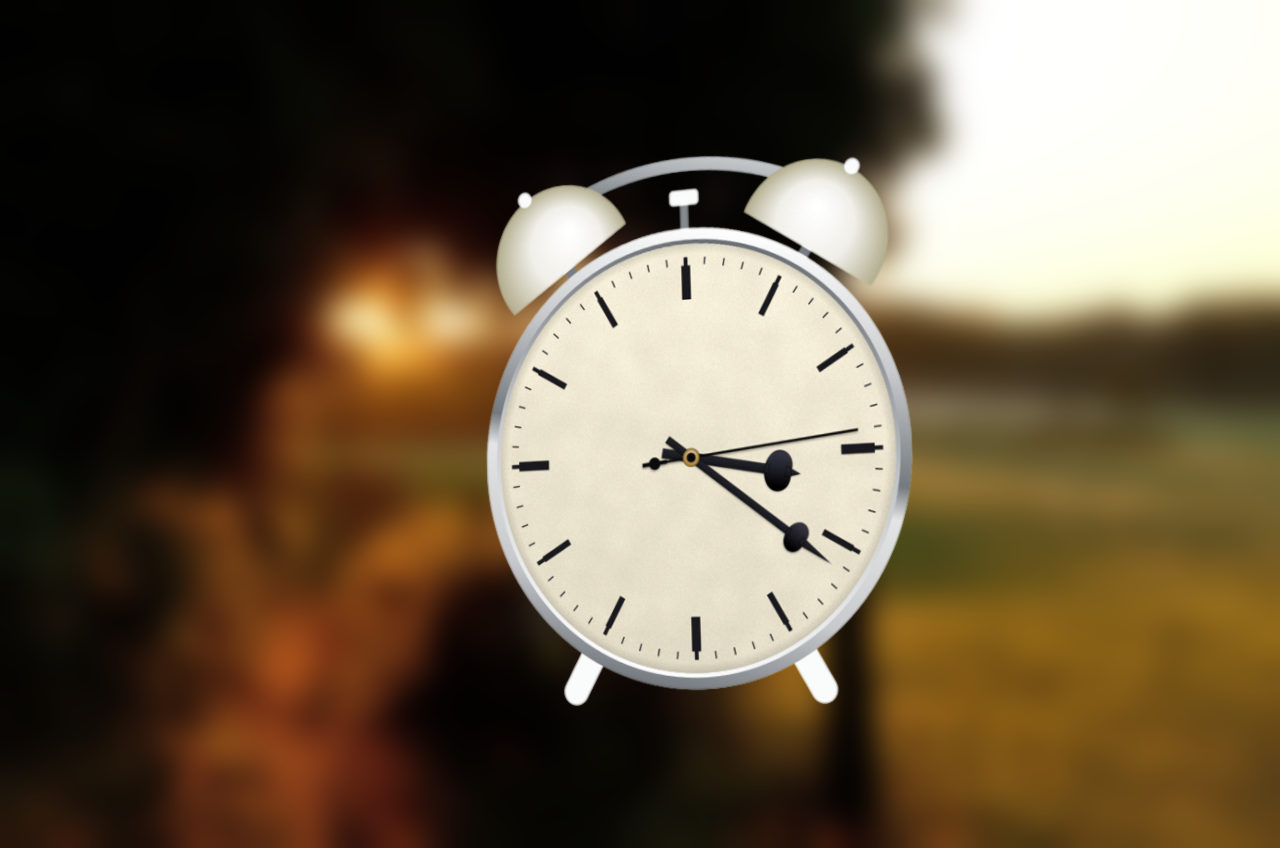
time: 3:21:14
